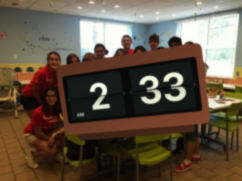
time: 2:33
